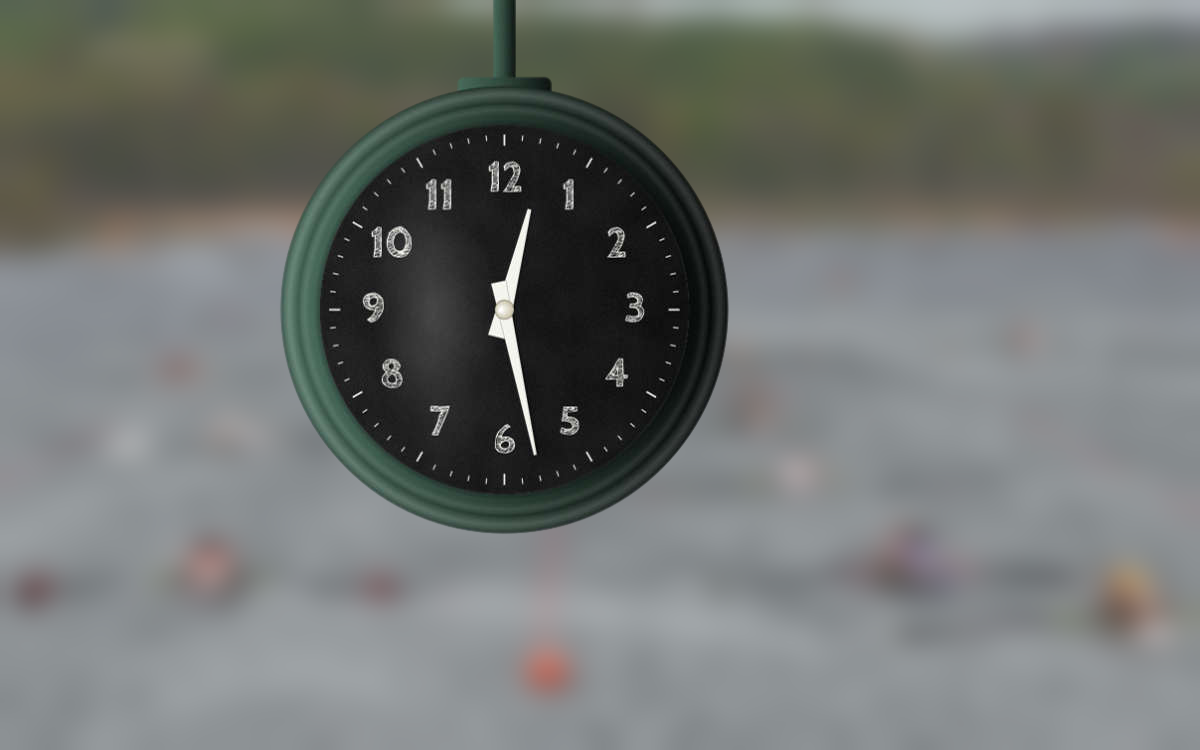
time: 12:28
